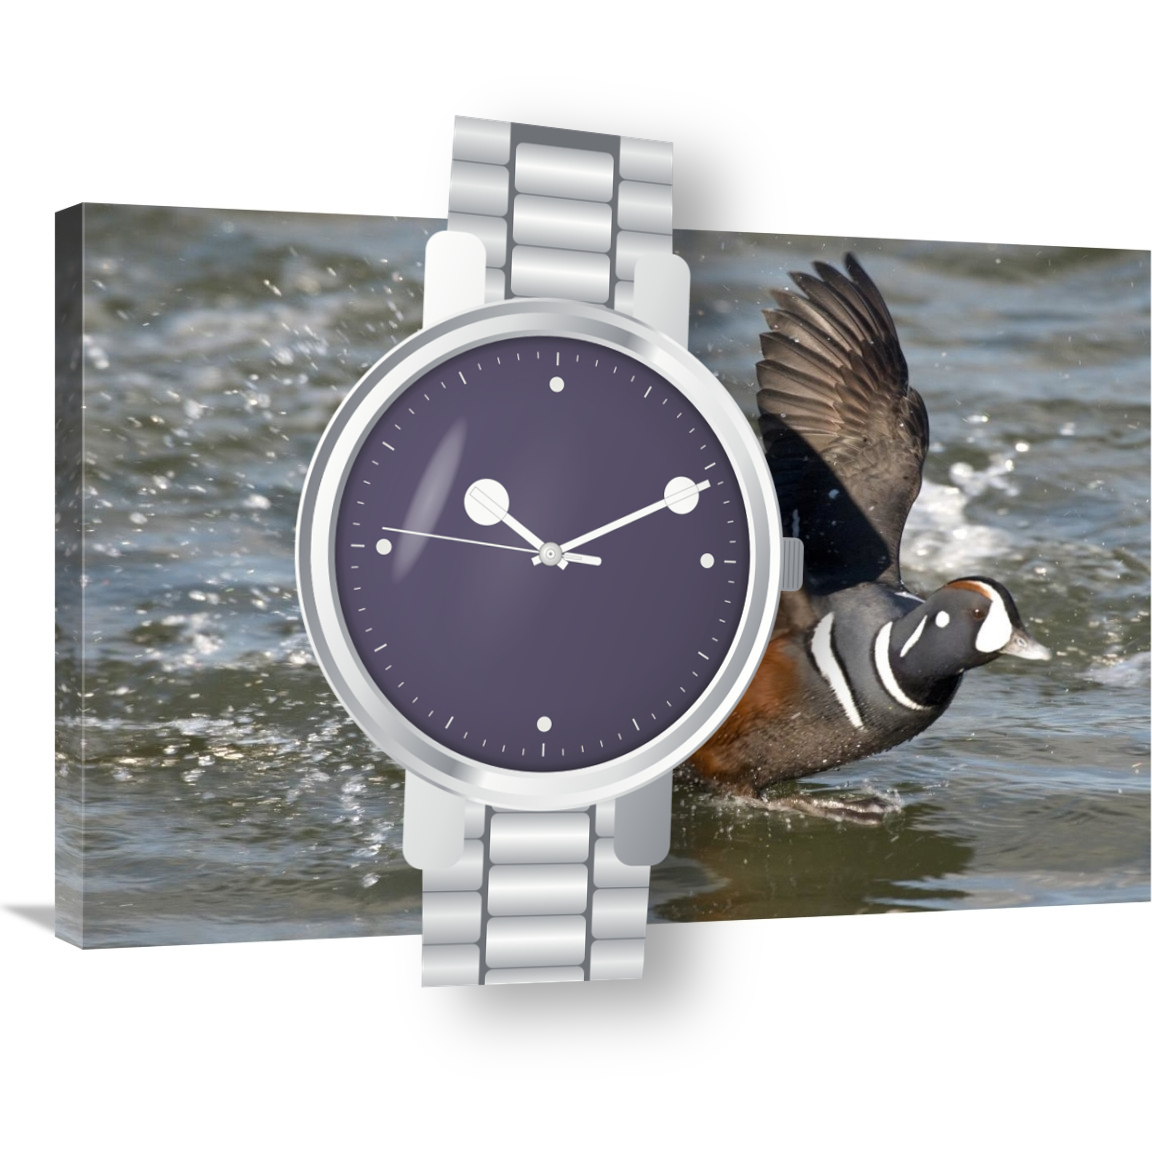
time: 10:10:46
